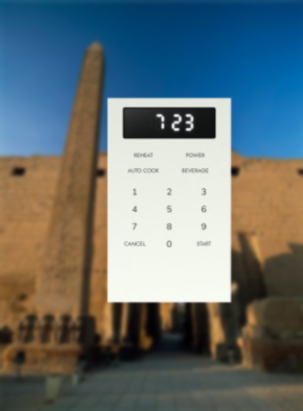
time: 7:23
